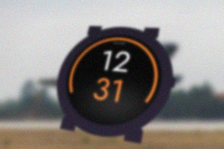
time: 12:31
